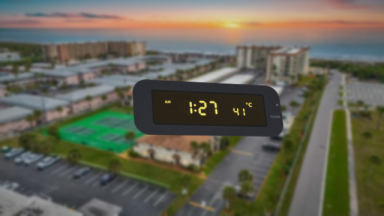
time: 1:27
